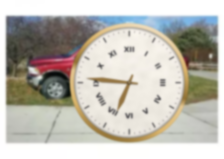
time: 6:46
